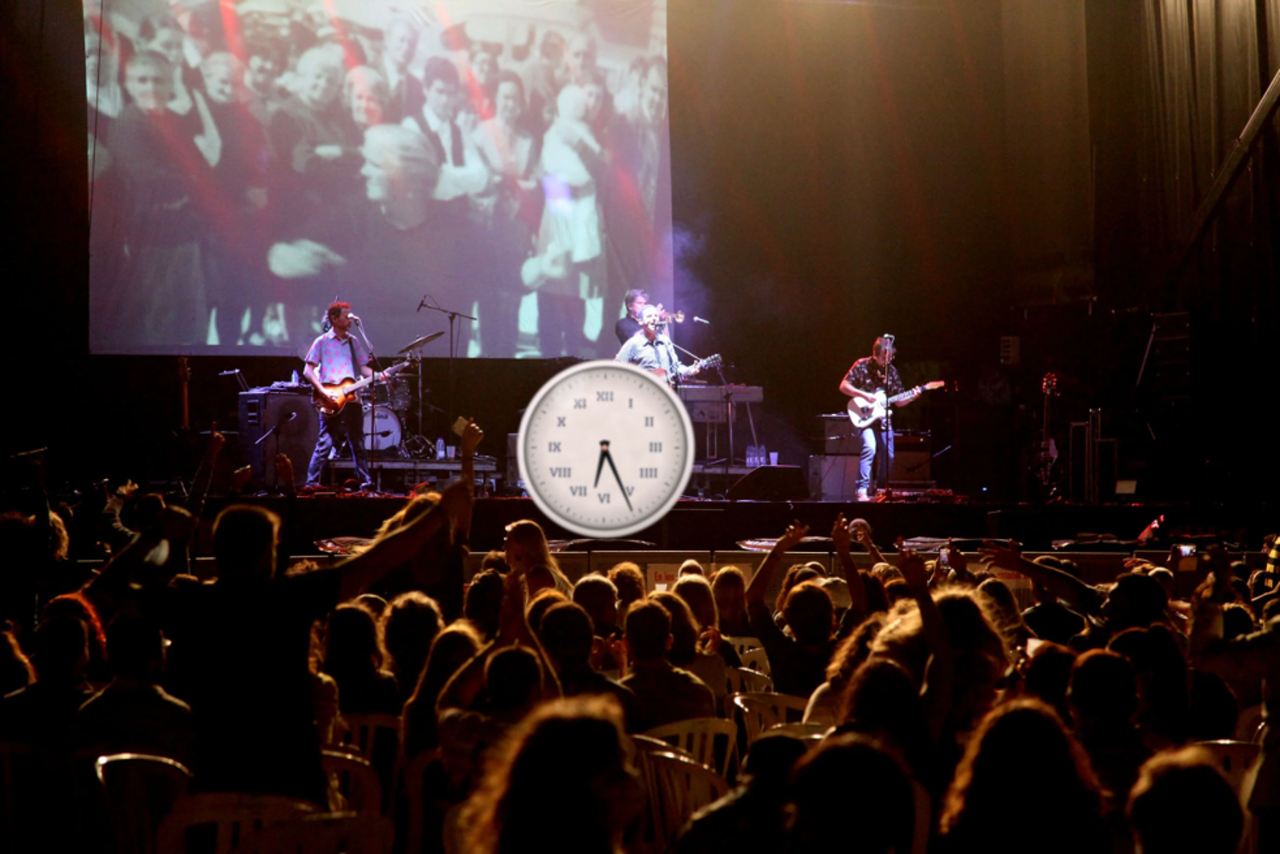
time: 6:26
